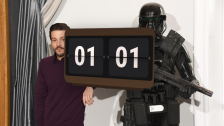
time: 1:01
